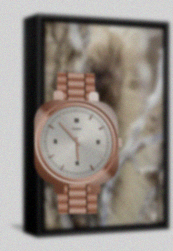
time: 5:53
